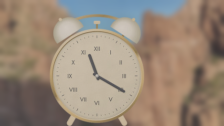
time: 11:20
